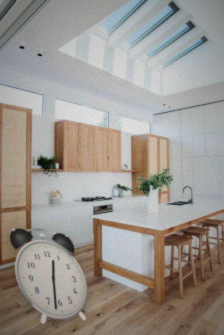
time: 12:32
